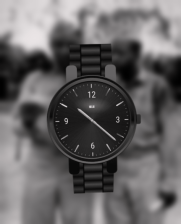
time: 10:22
